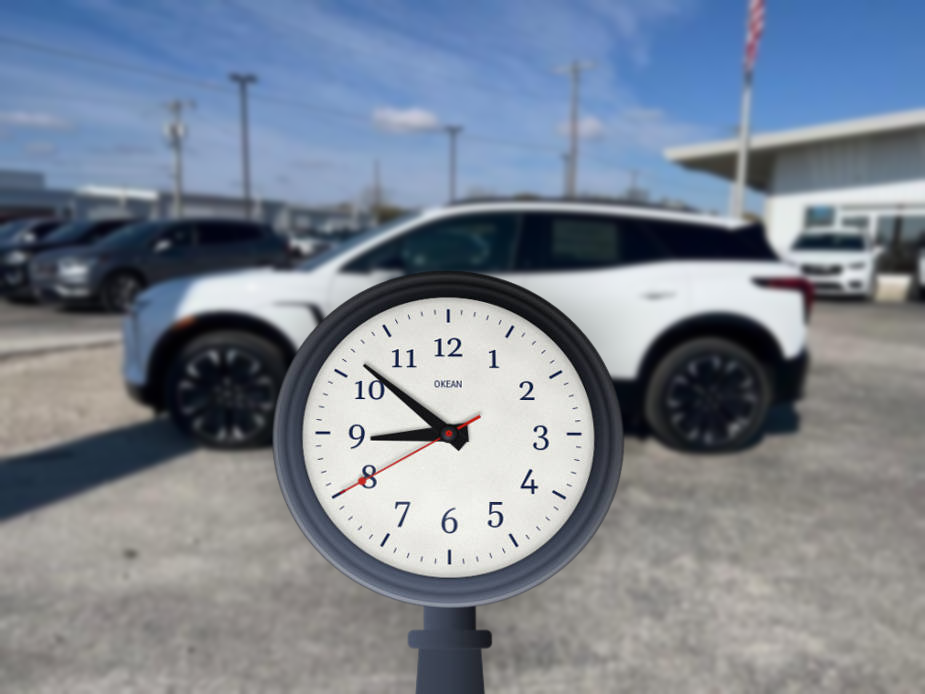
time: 8:51:40
